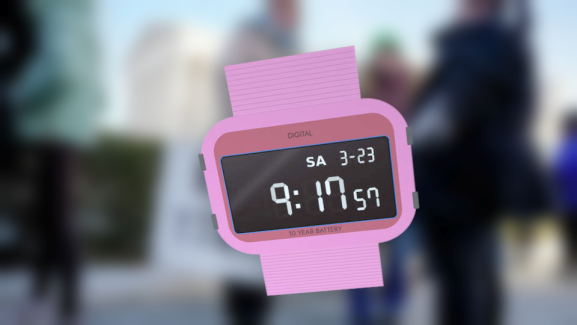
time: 9:17:57
